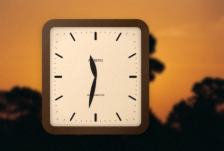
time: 11:32
